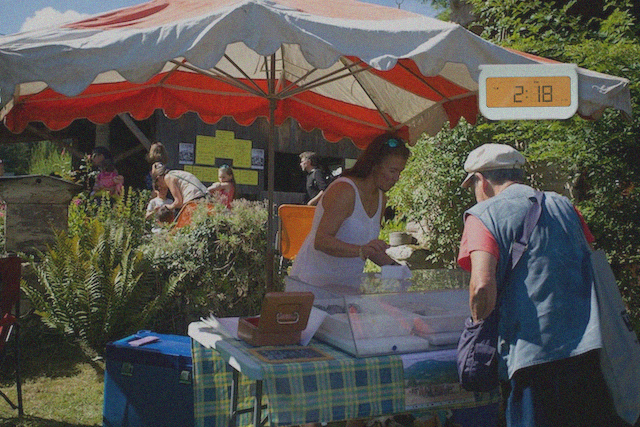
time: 2:18
